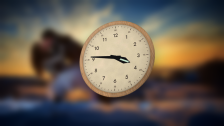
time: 3:46
